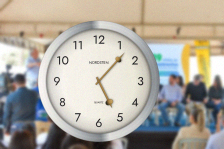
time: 5:07
